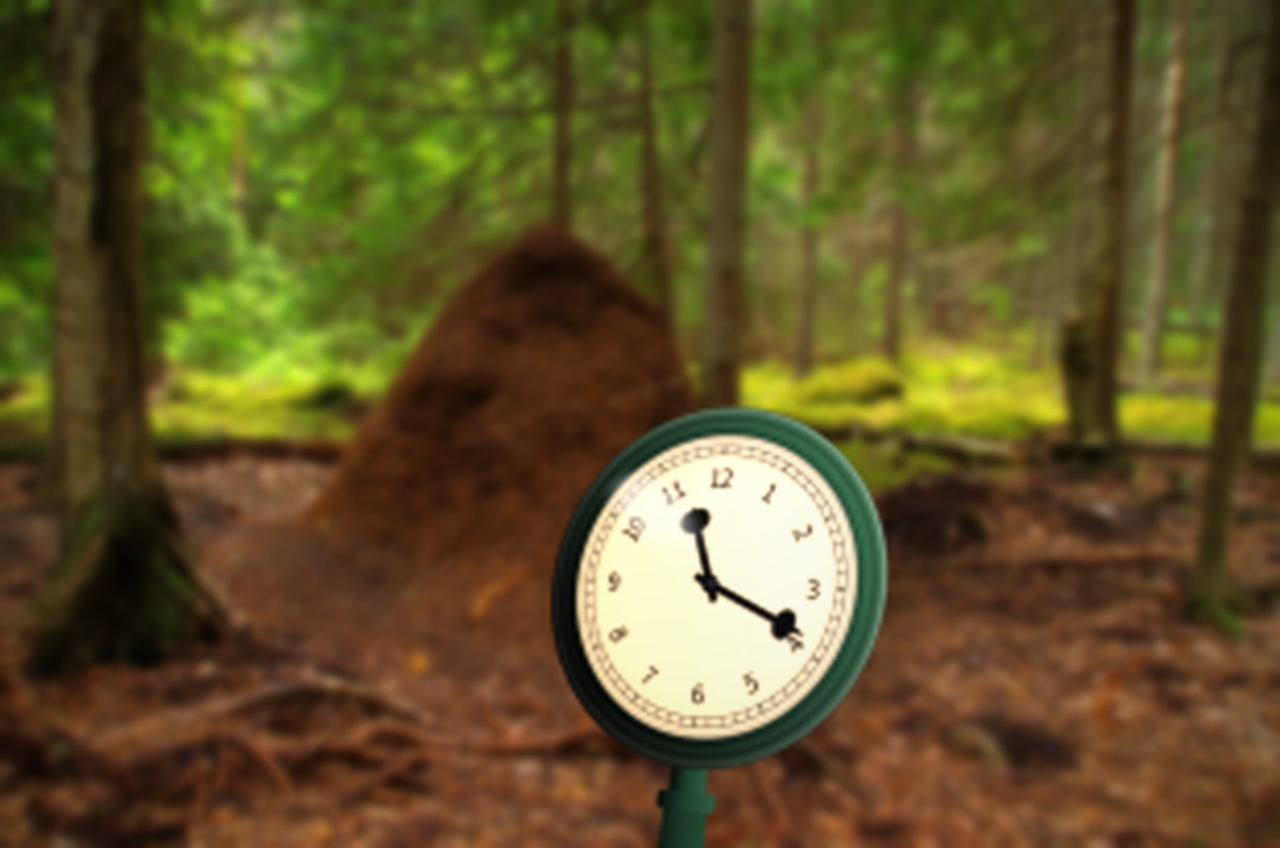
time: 11:19
